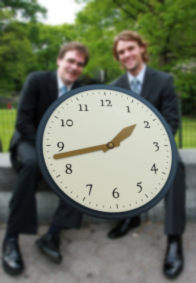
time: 1:43
